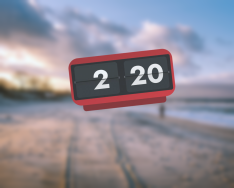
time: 2:20
